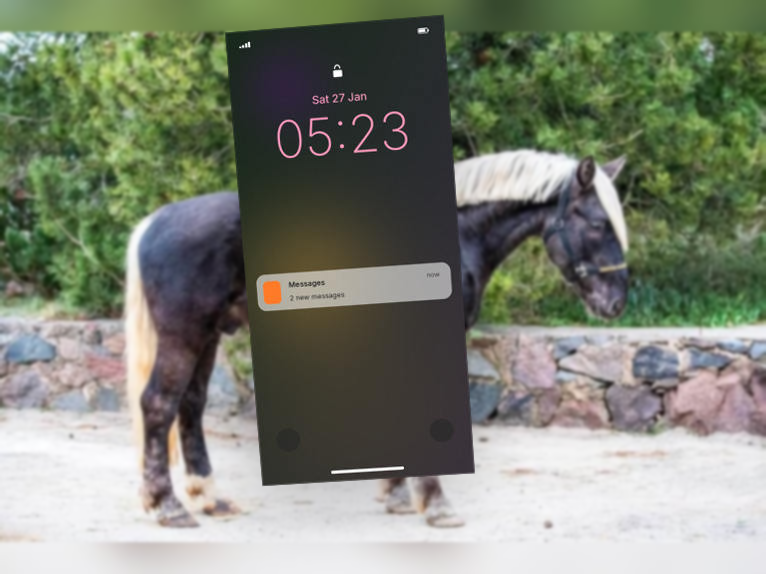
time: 5:23
